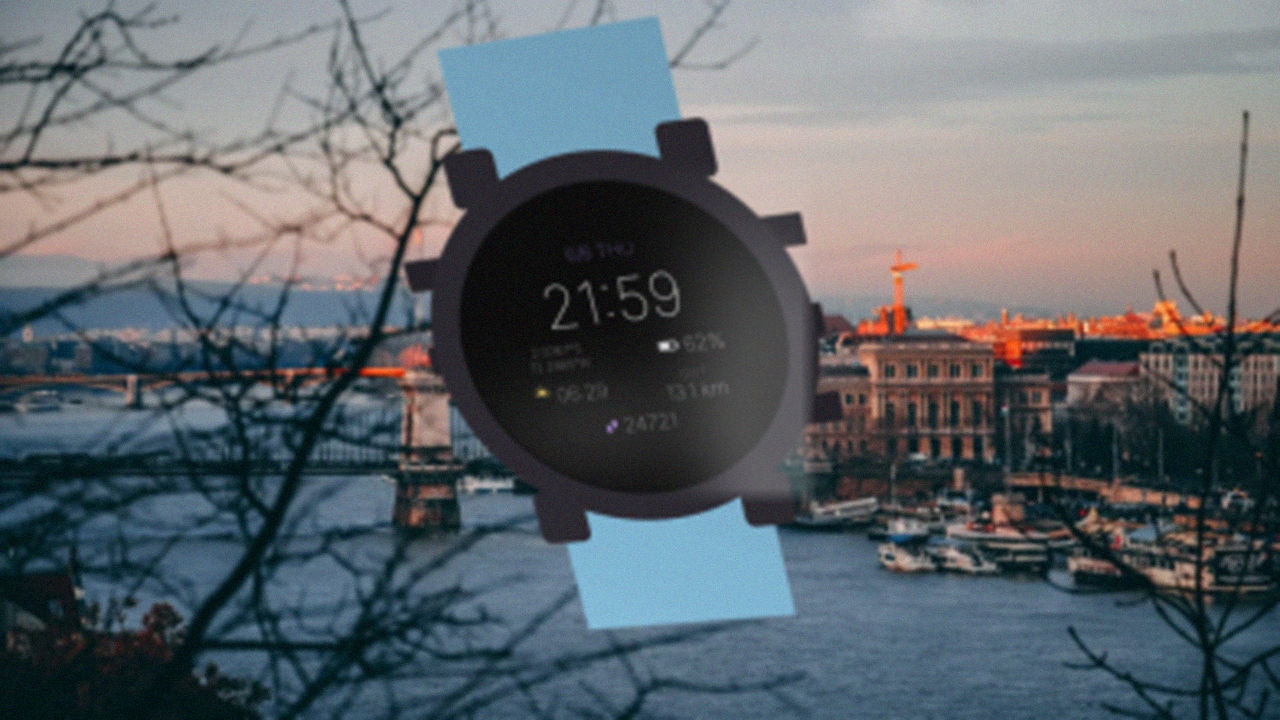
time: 21:59
